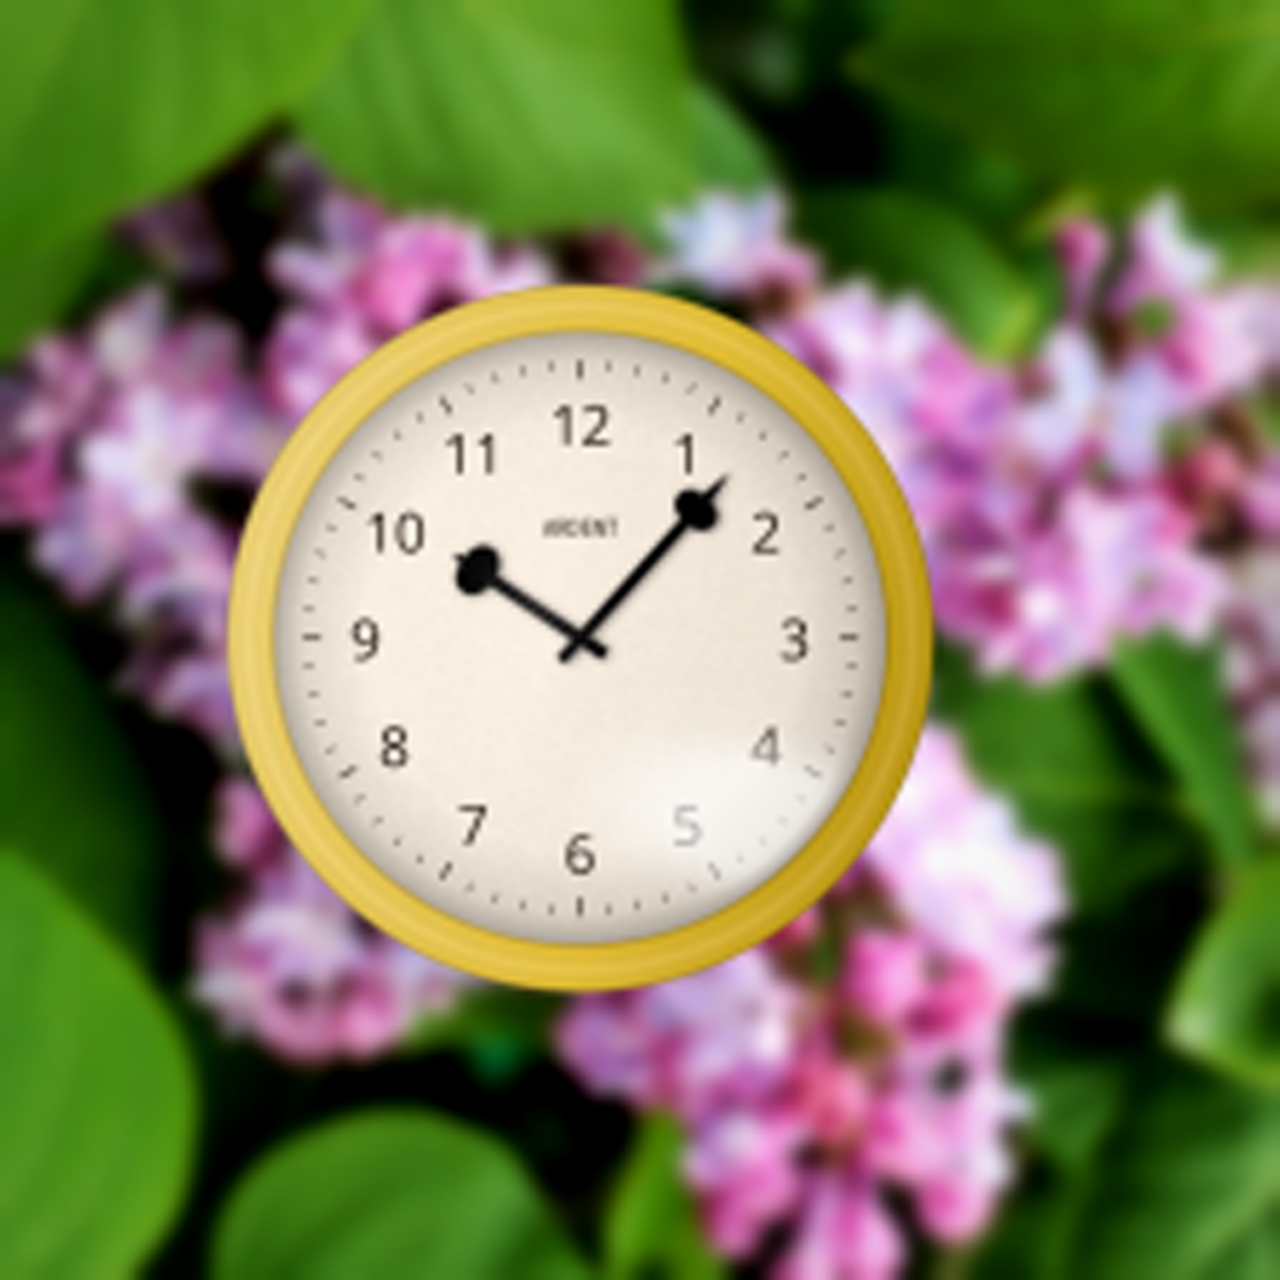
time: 10:07
